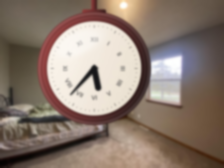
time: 5:37
